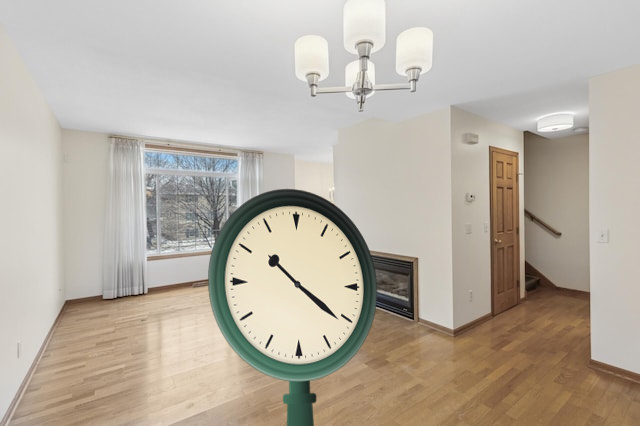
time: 10:21
